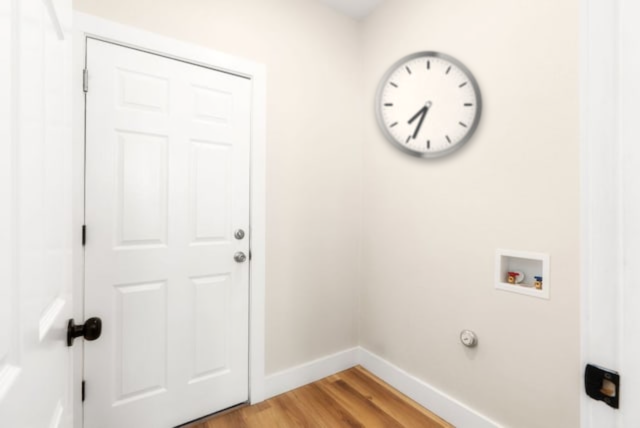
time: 7:34
